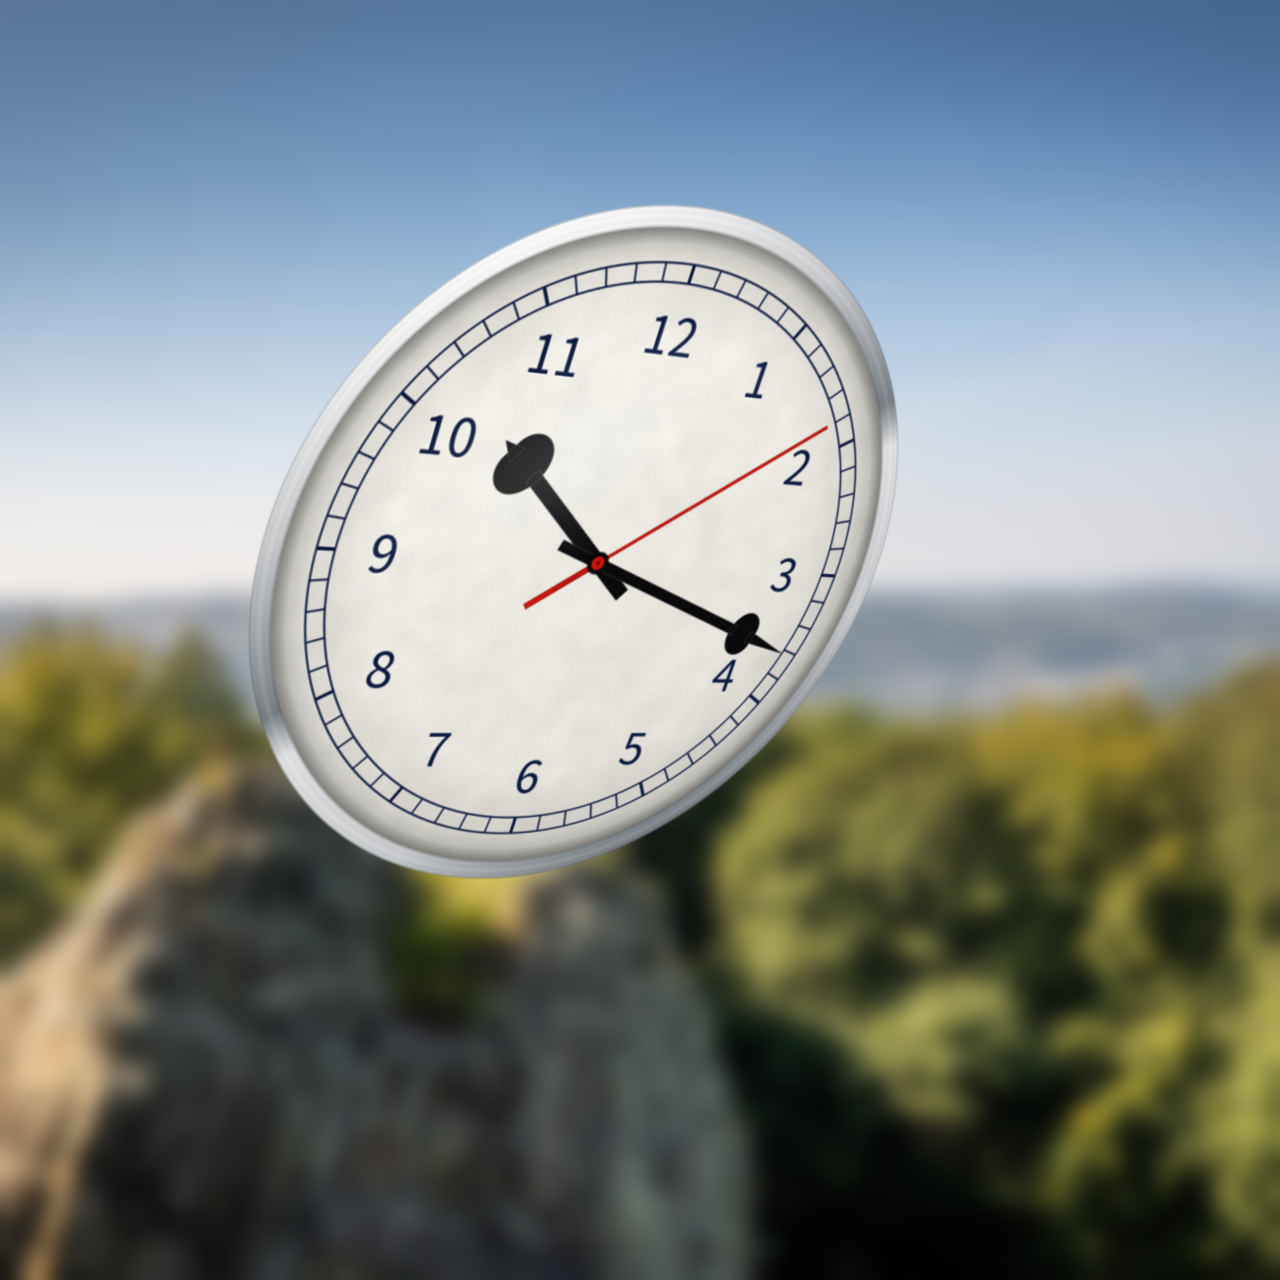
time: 10:18:09
